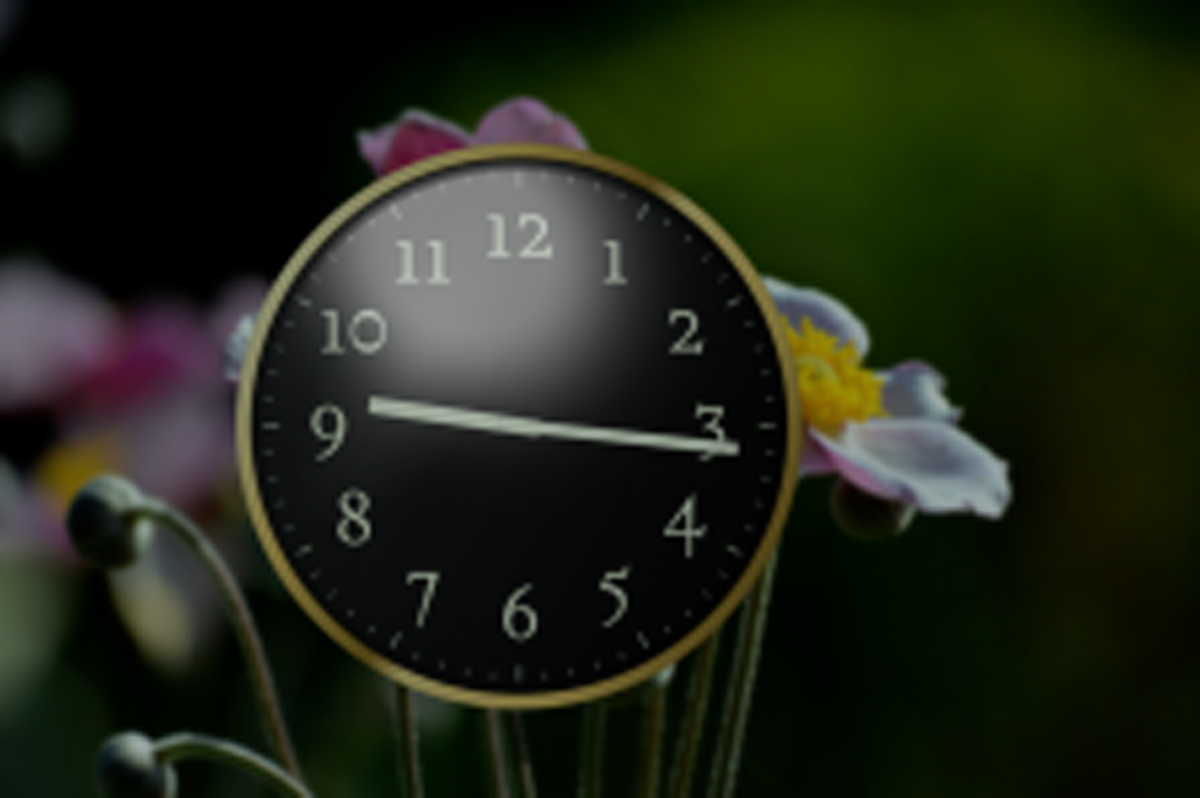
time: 9:16
